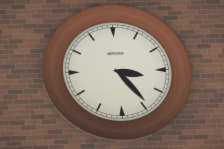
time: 3:24
